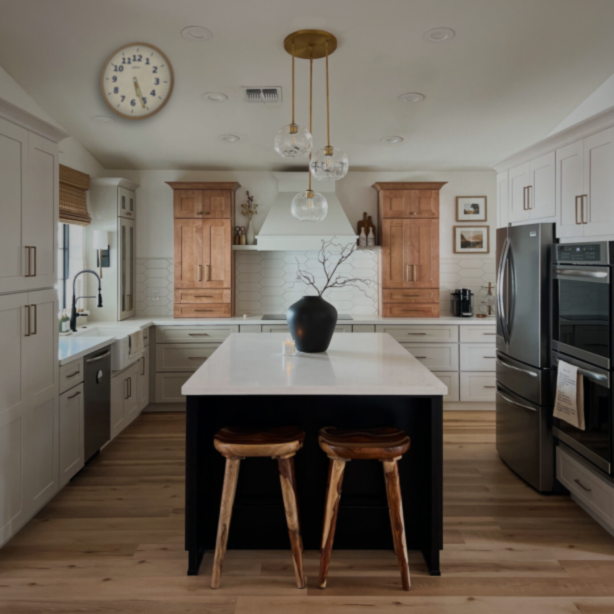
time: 5:26
